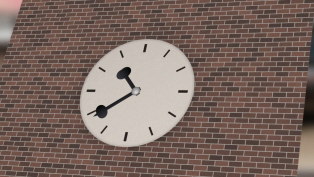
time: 10:39
